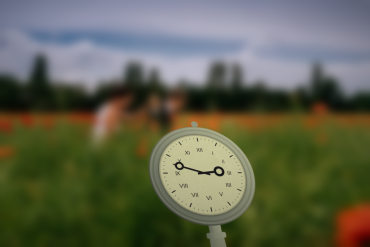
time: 2:48
